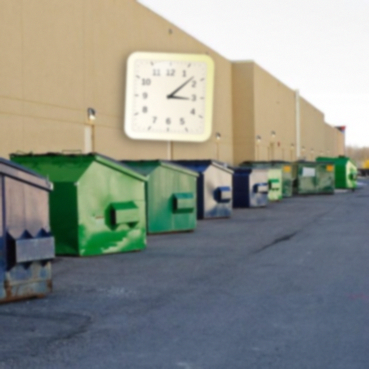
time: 3:08
